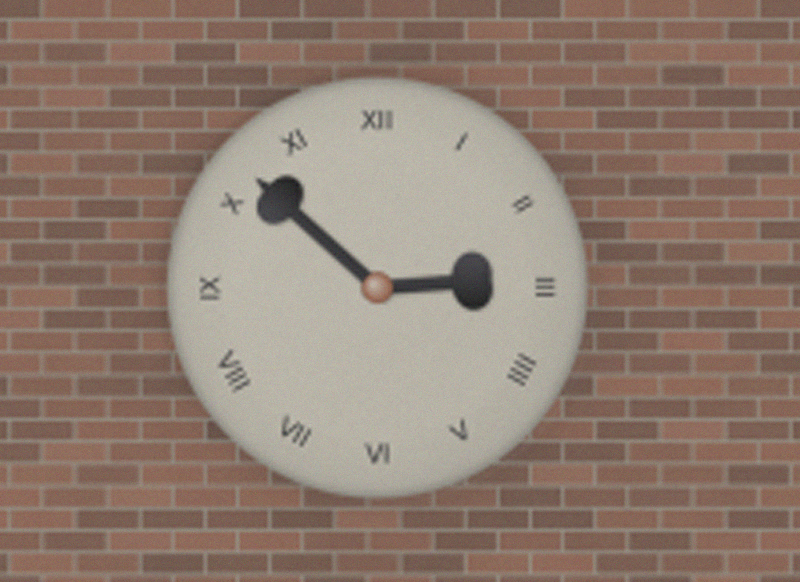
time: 2:52
